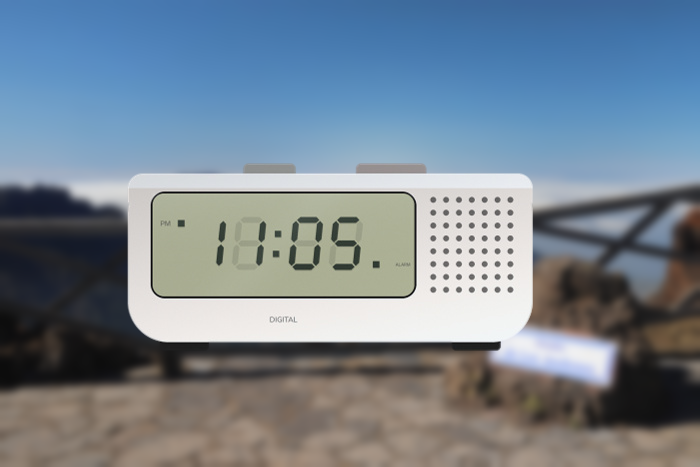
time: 11:05
